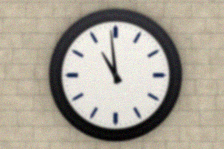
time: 10:59
